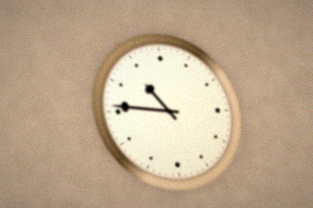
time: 10:46
